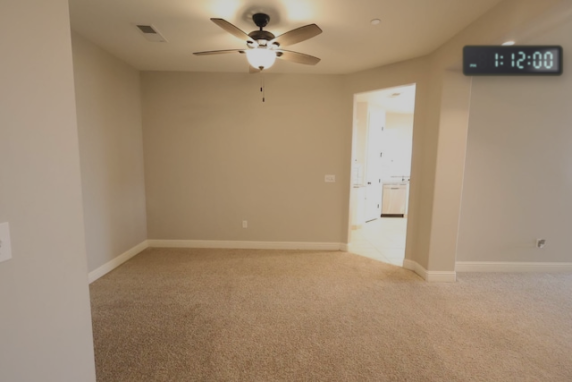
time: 1:12:00
